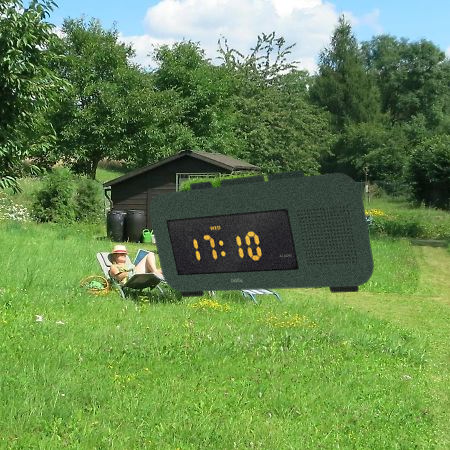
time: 17:10
